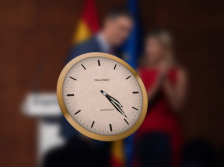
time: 4:24
